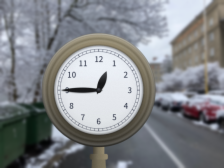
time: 12:45
